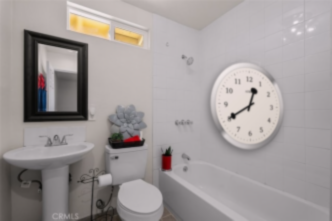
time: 12:40
